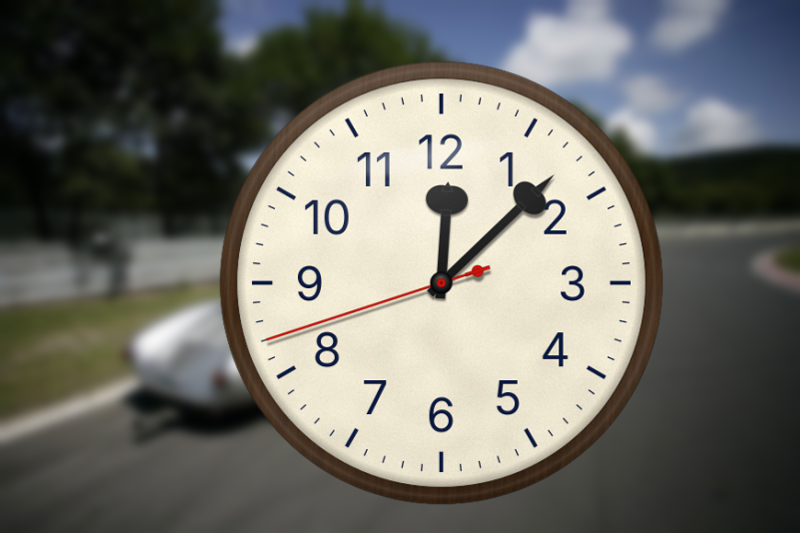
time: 12:07:42
